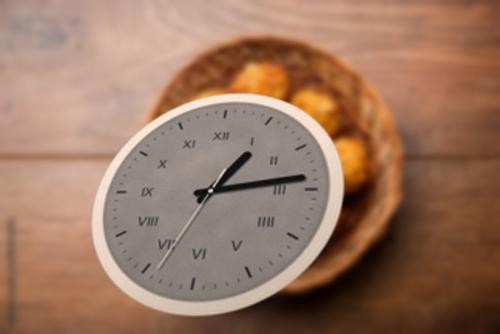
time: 1:13:34
